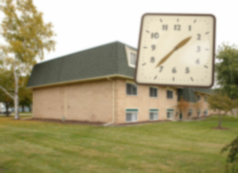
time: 1:37
